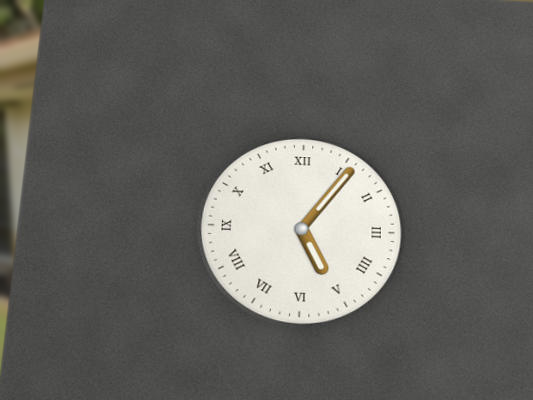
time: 5:06
